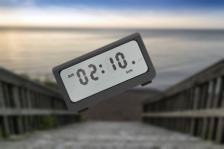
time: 2:10
